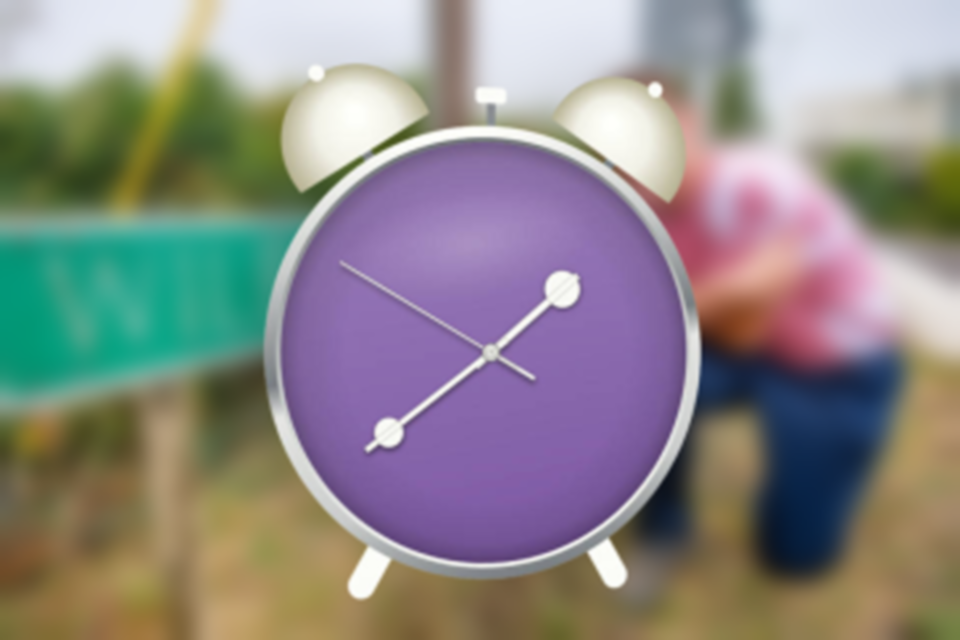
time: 1:38:50
